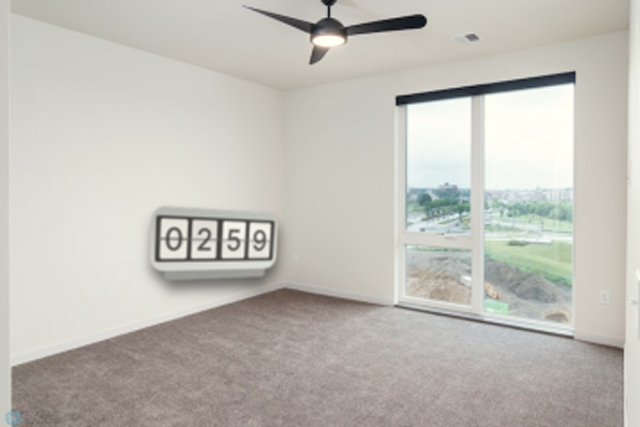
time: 2:59
